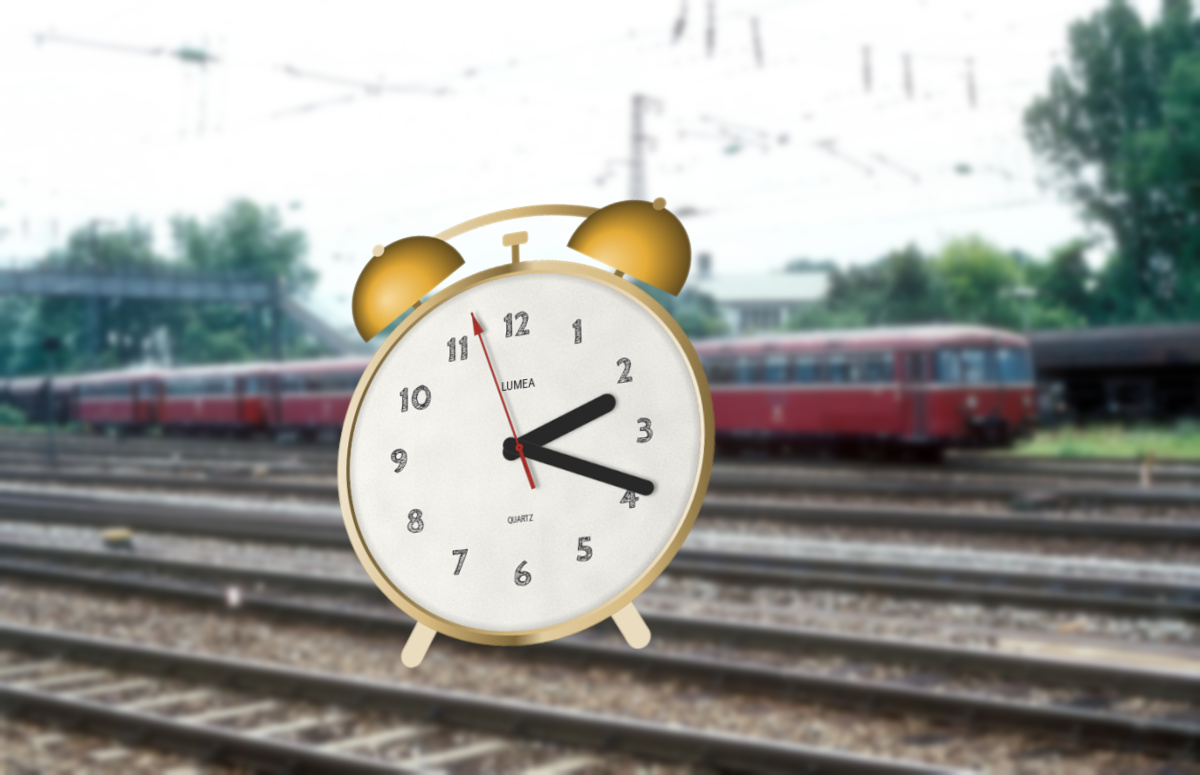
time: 2:18:57
